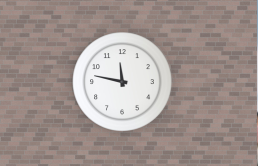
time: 11:47
